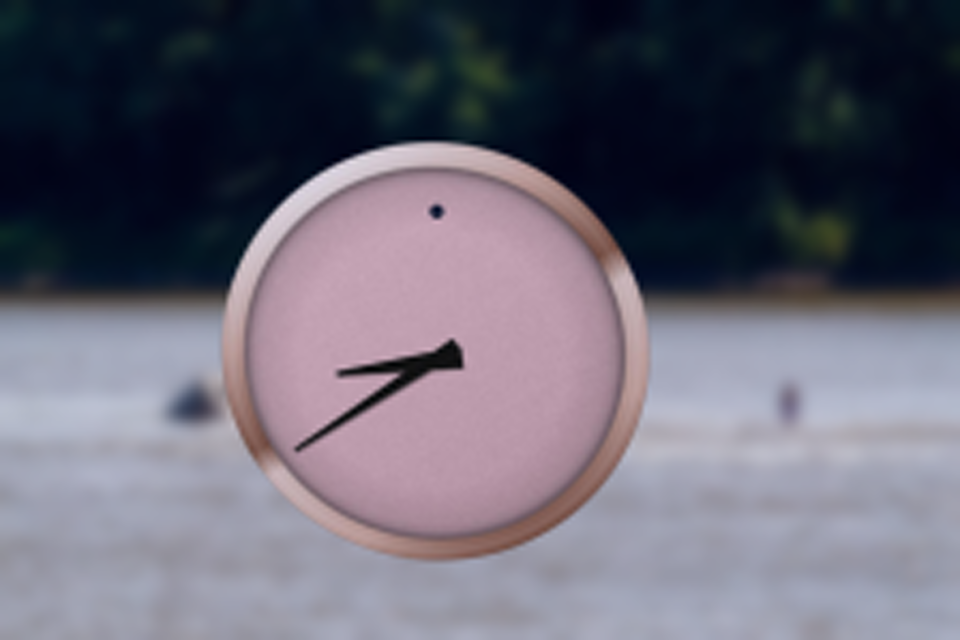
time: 8:39
